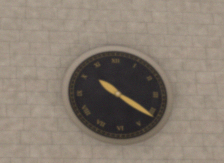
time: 10:21
